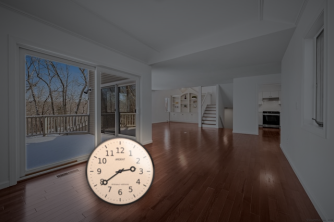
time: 2:39
